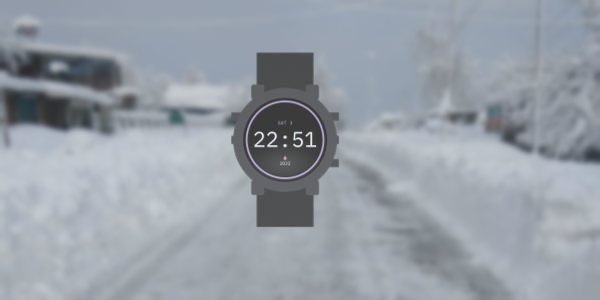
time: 22:51
